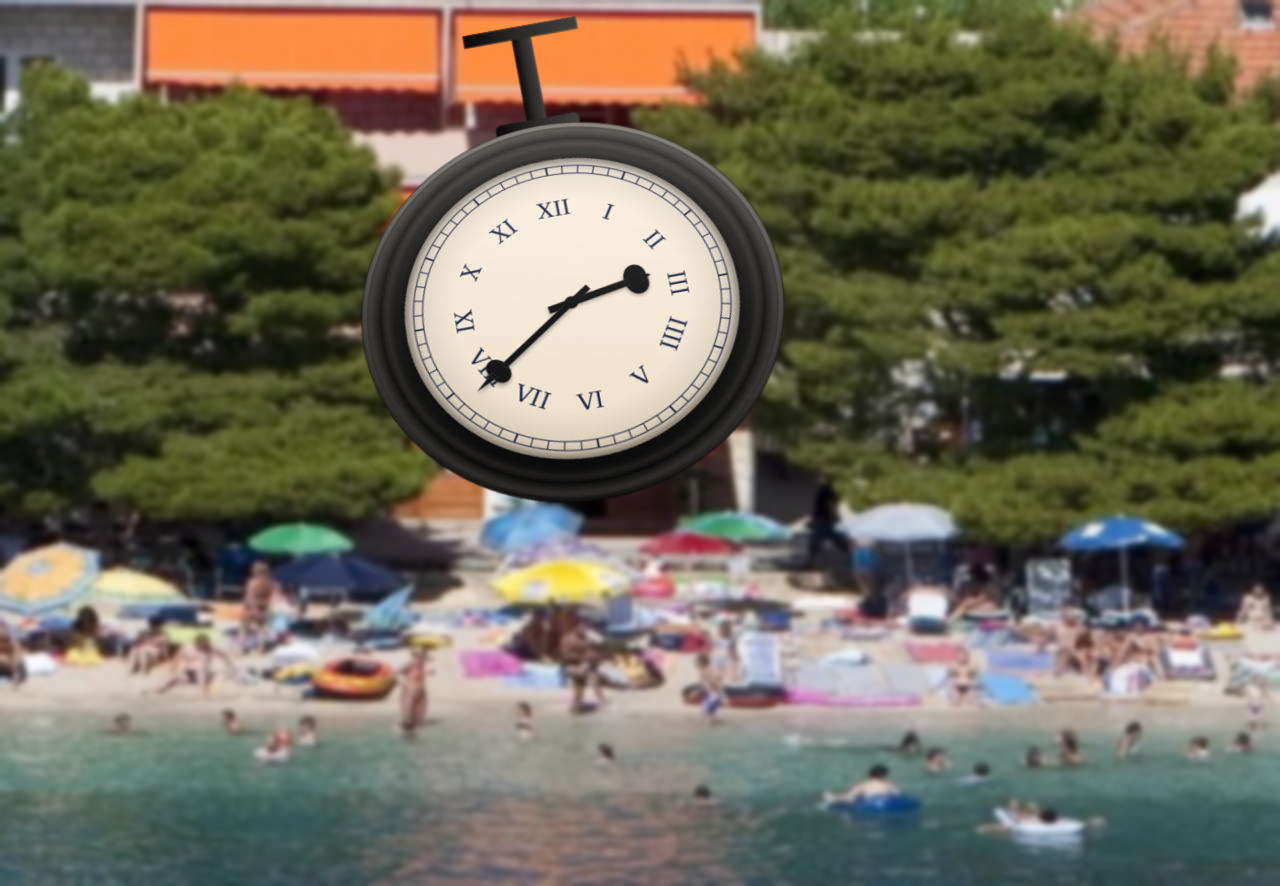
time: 2:39
